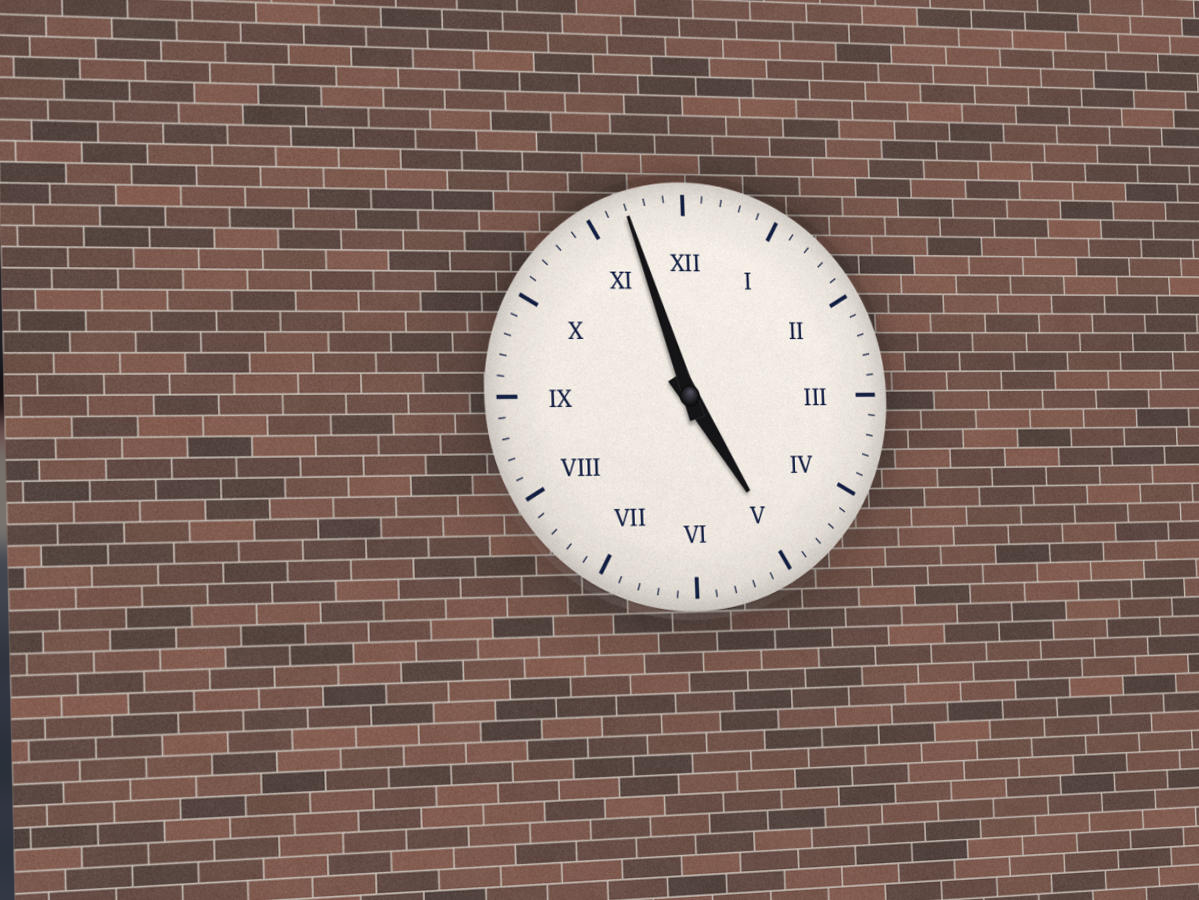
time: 4:57
